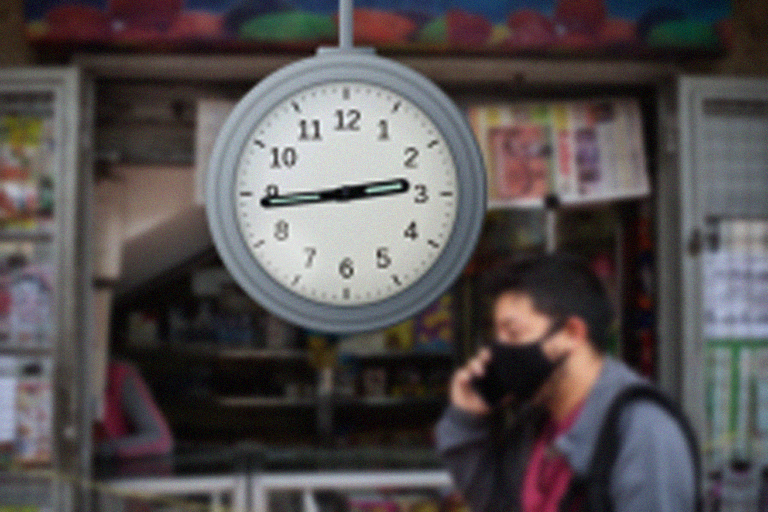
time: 2:44
